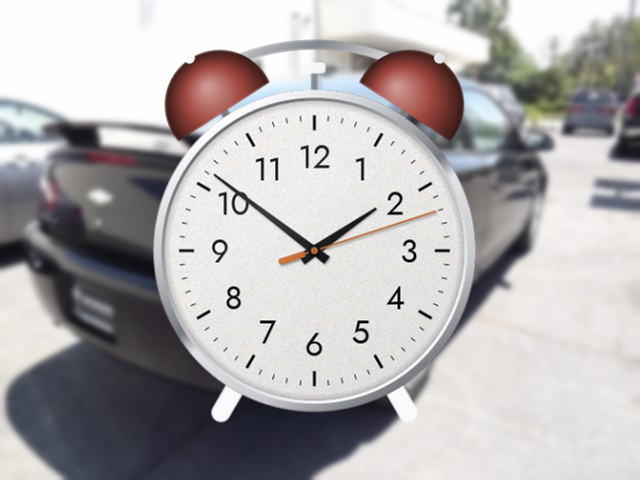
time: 1:51:12
